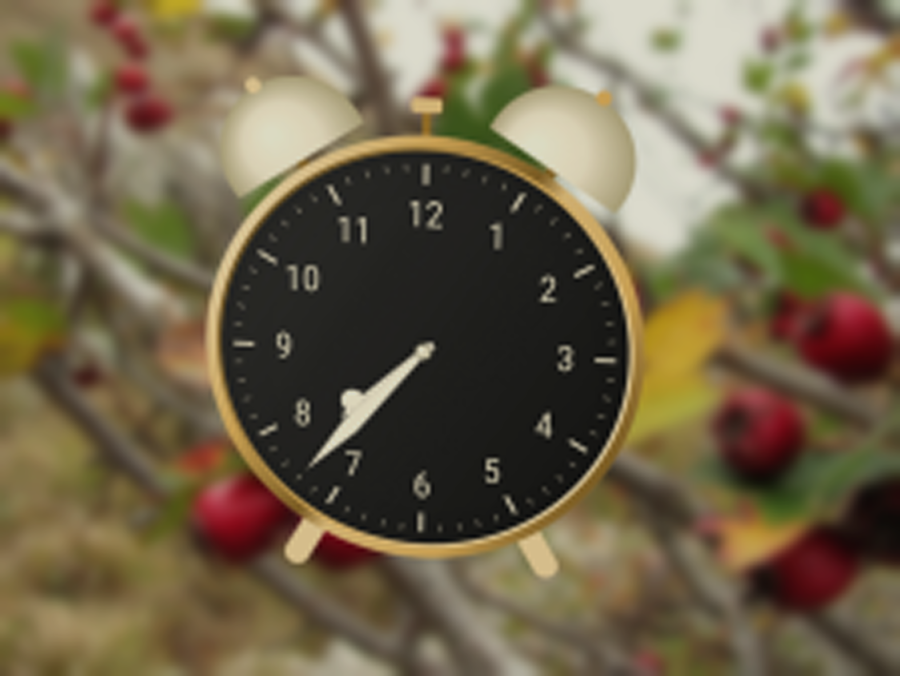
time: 7:37
